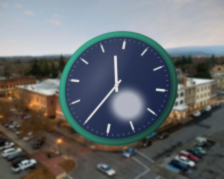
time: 11:35
